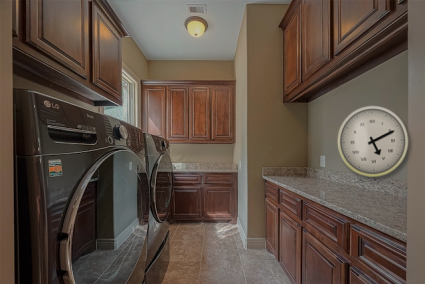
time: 5:11
